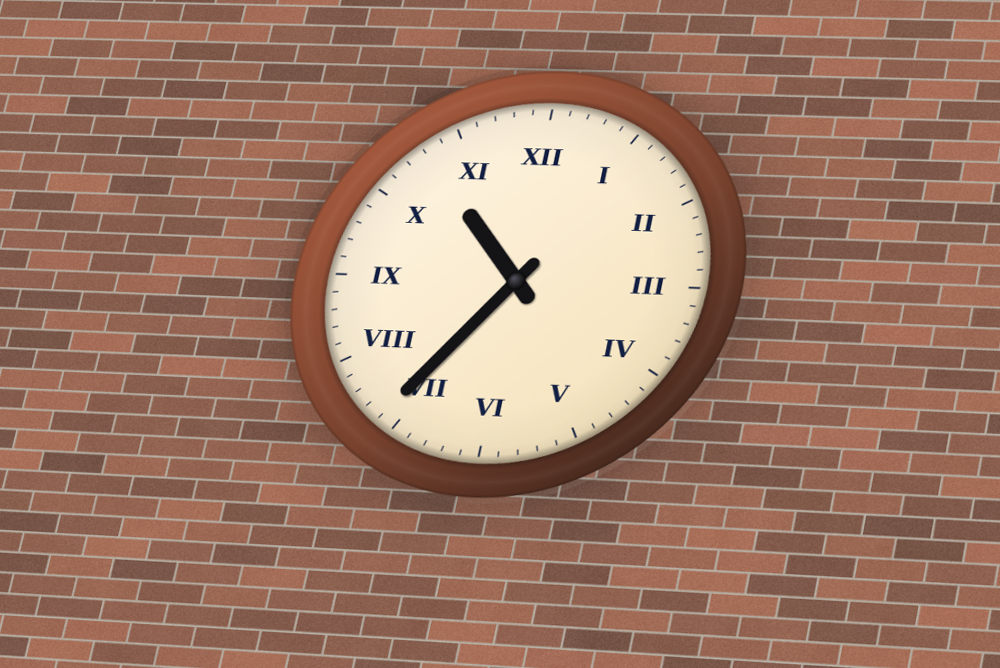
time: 10:36
